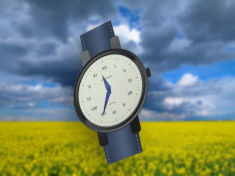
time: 11:35
